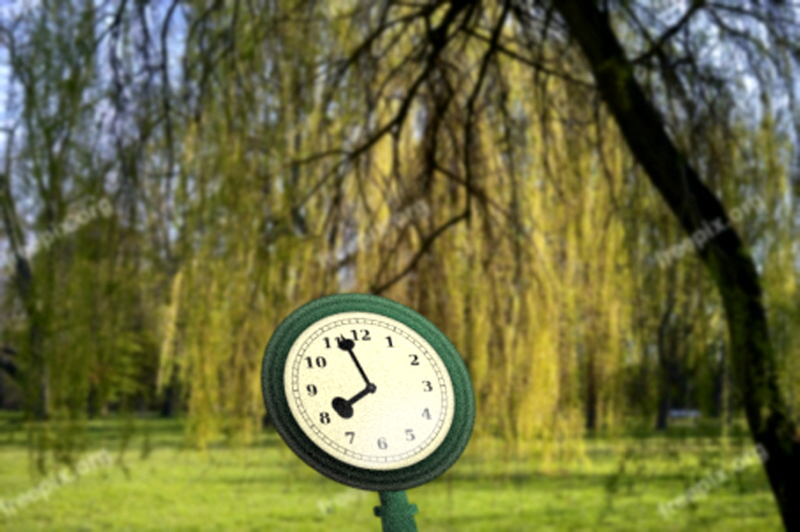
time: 7:57
